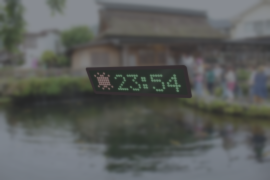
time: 23:54
